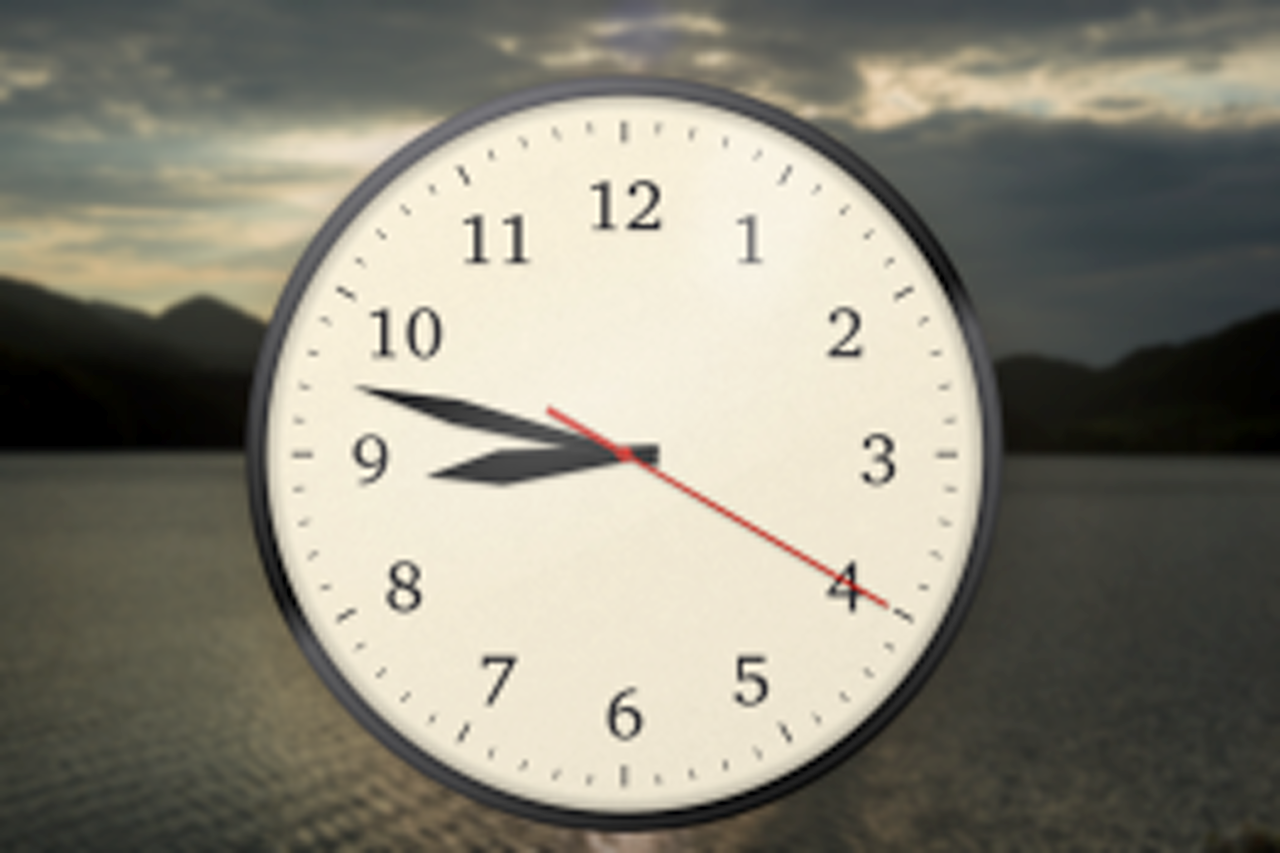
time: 8:47:20
